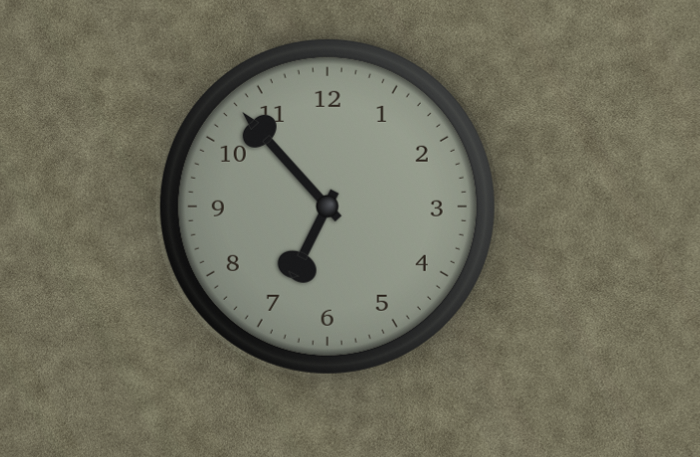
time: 6:53
